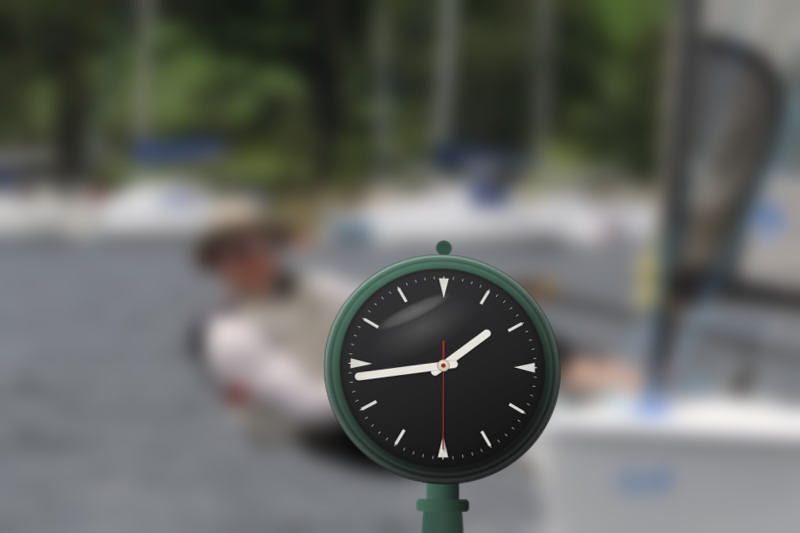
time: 1:43:30
